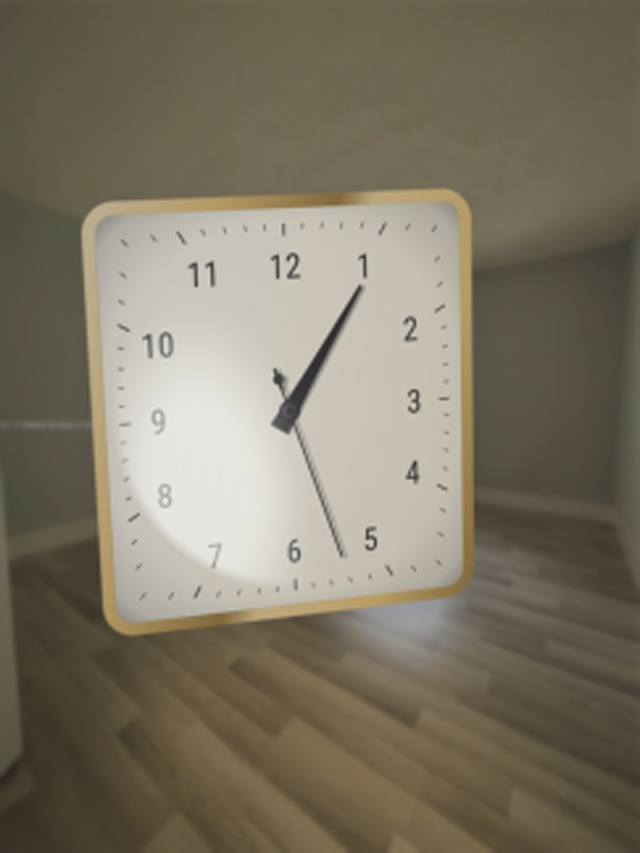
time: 1:05:27
